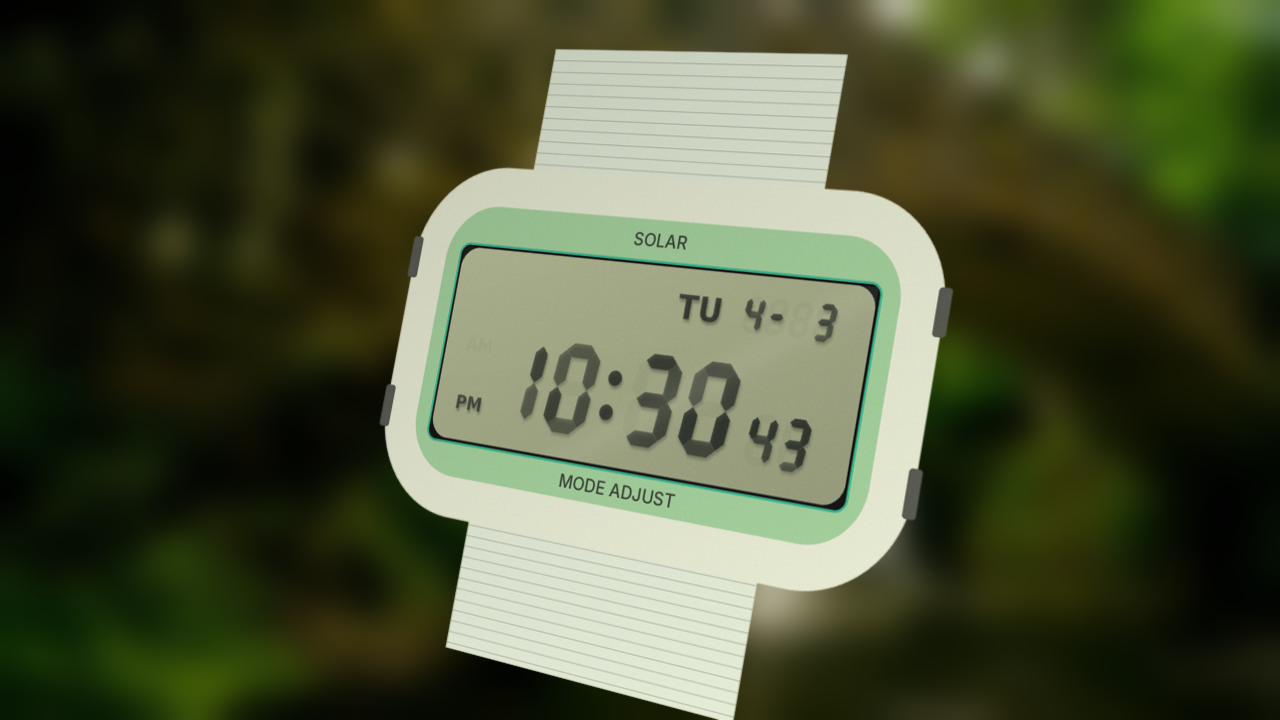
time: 10:30:43
